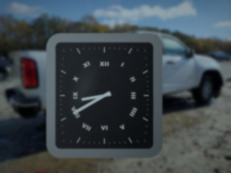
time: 8:40
